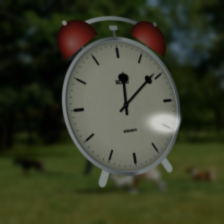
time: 12:09
